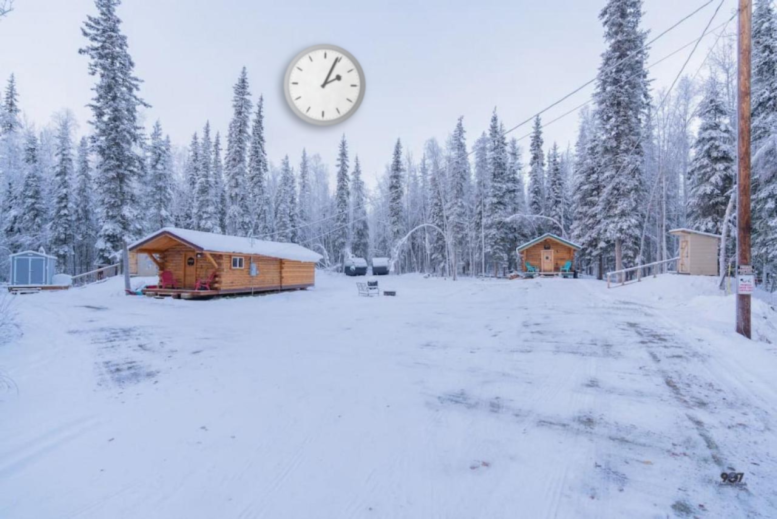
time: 2:04
